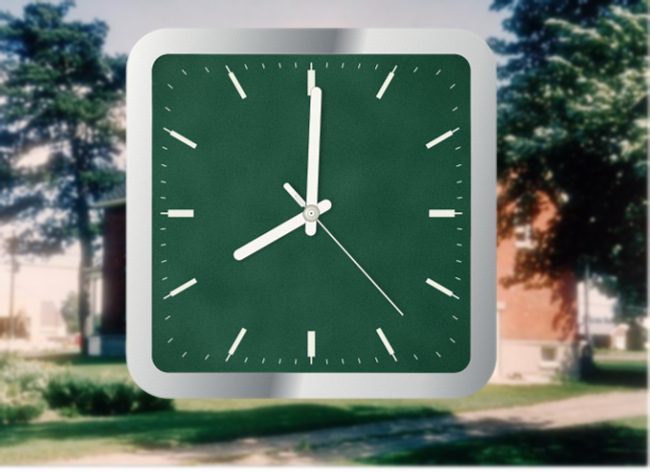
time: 8:00:23
